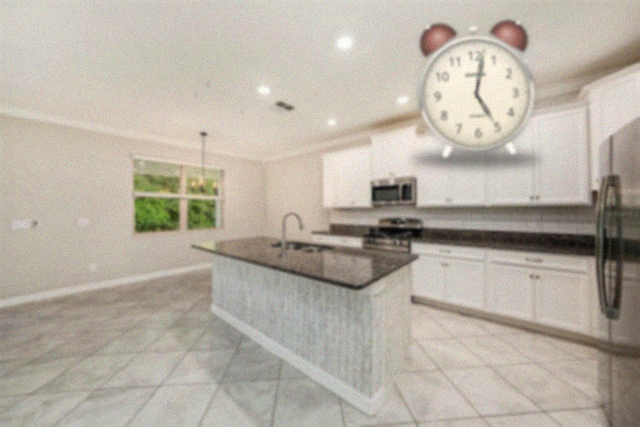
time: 5:02
